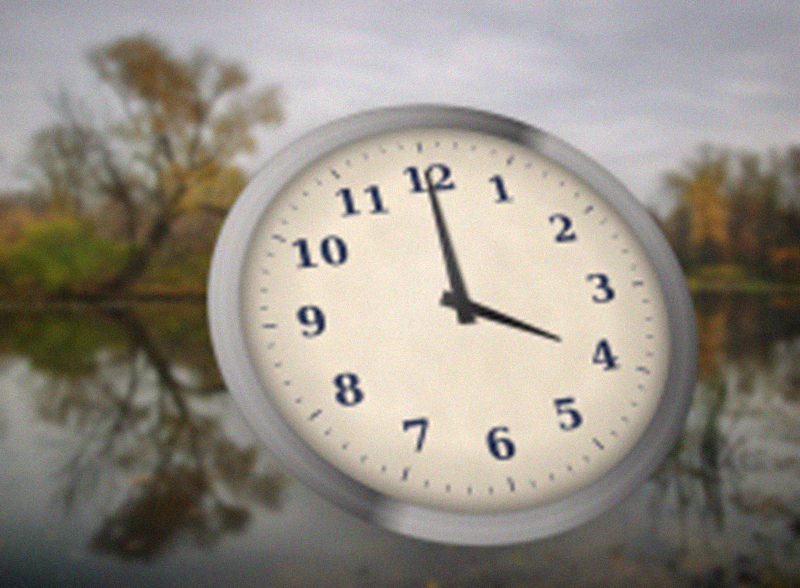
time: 4:00
